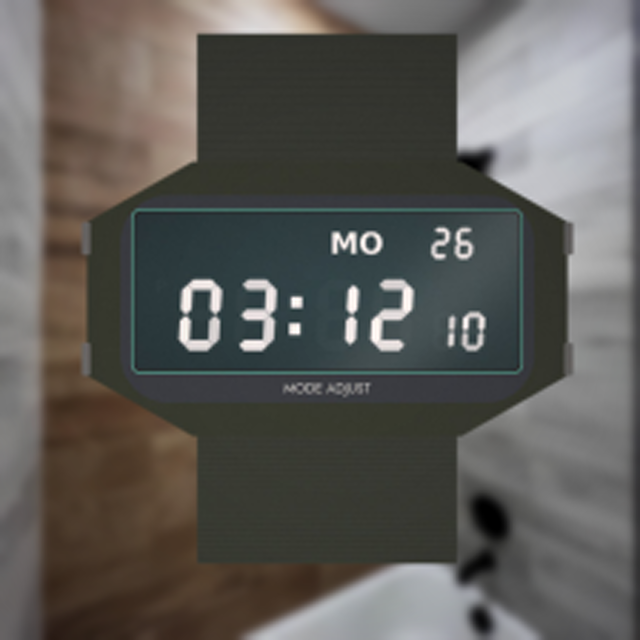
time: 3:12:10
